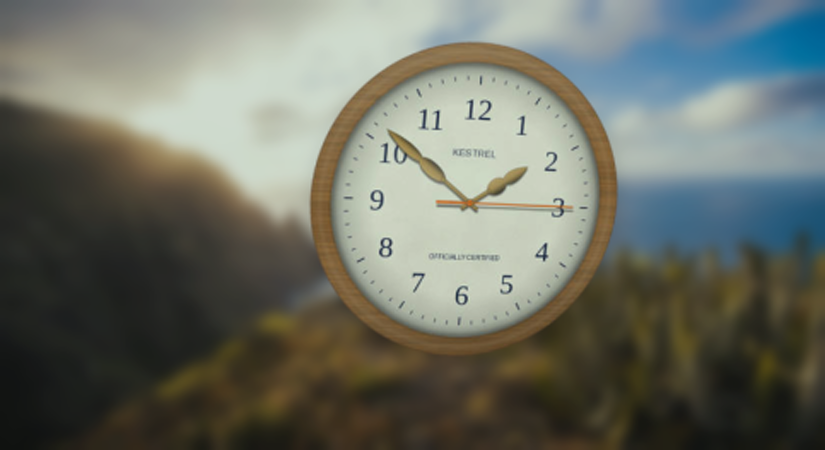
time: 1:51:15
